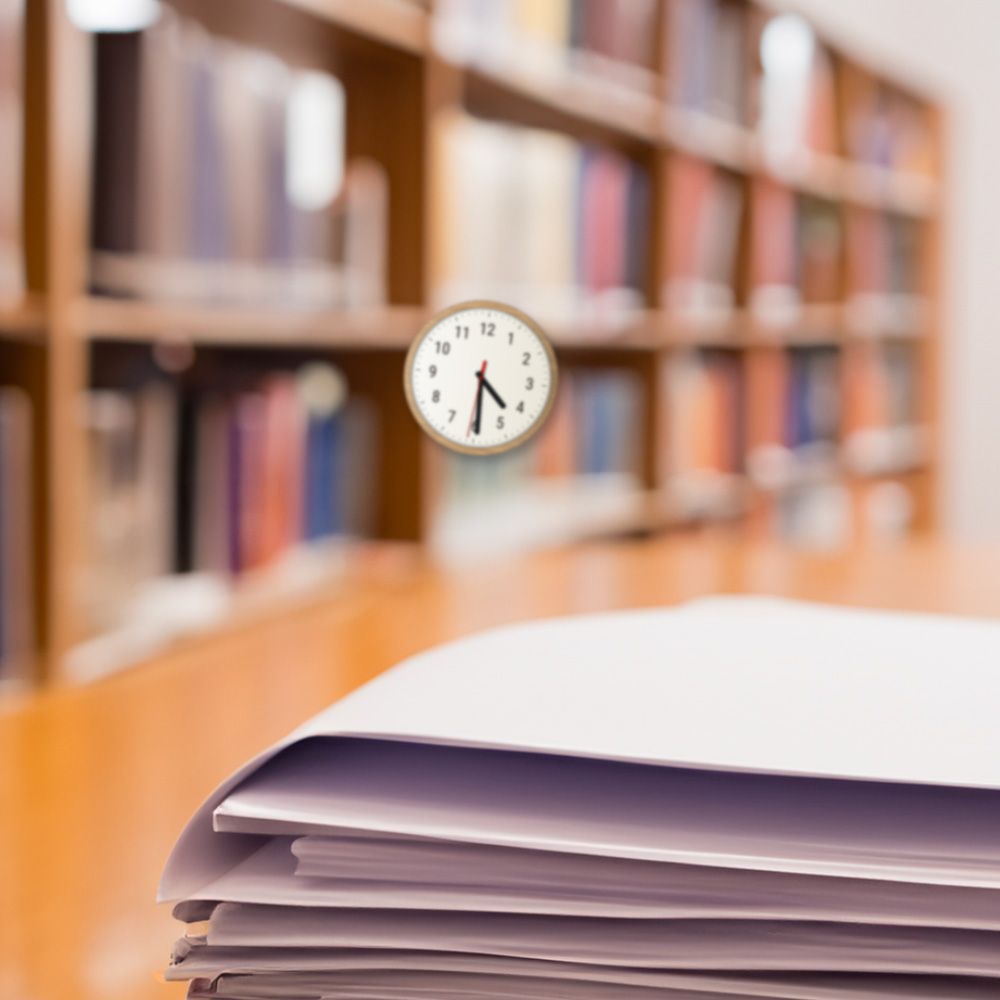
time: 4:29:31
